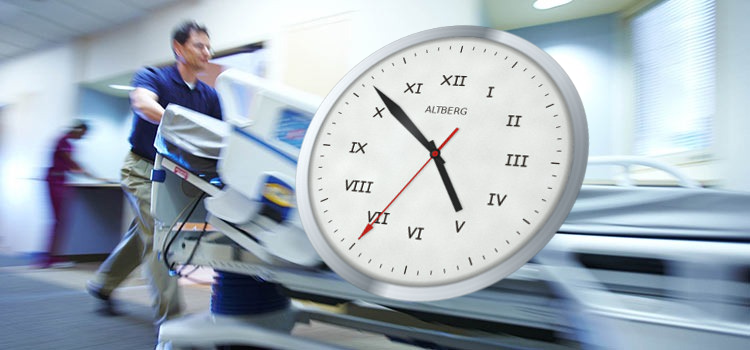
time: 4:51:35
